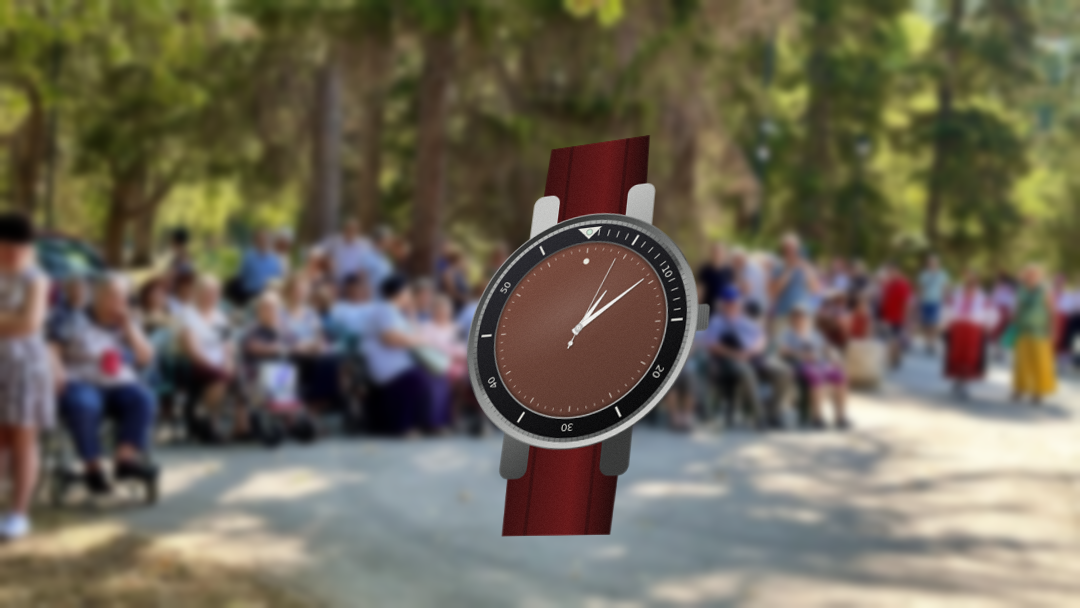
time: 1:09:04
